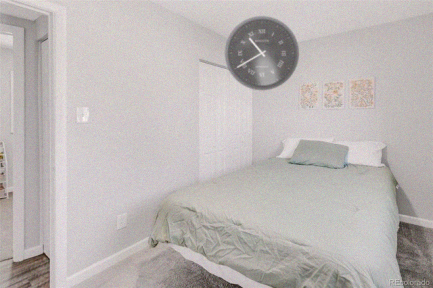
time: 10:40
